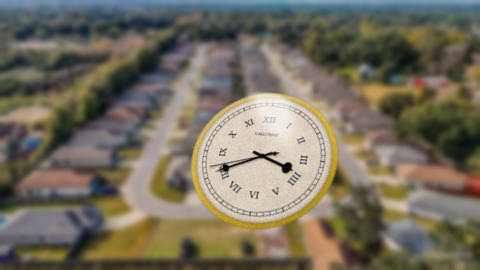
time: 3:40:42
